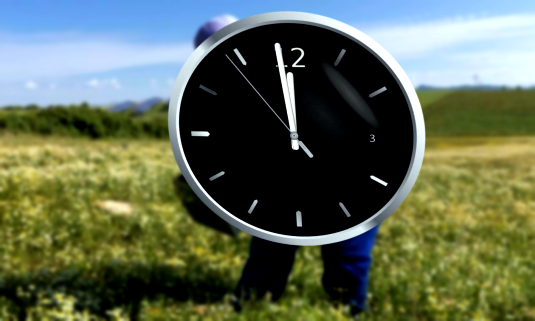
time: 11:58:54
